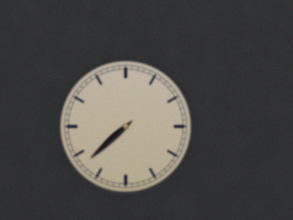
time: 7:38
